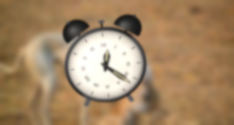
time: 12:22
